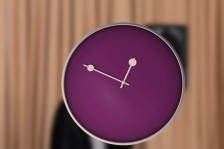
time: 12:49
